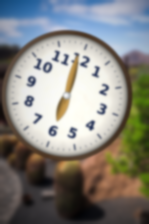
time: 5:59
